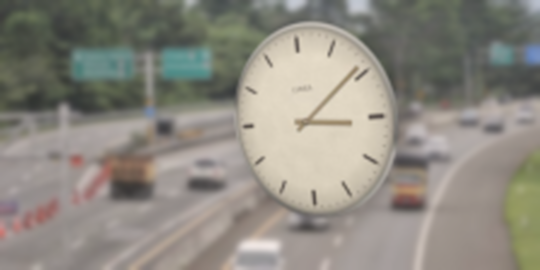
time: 3:09
